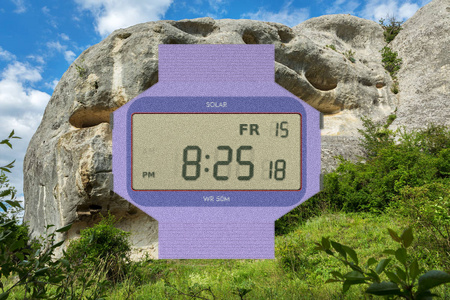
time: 8:25:18
